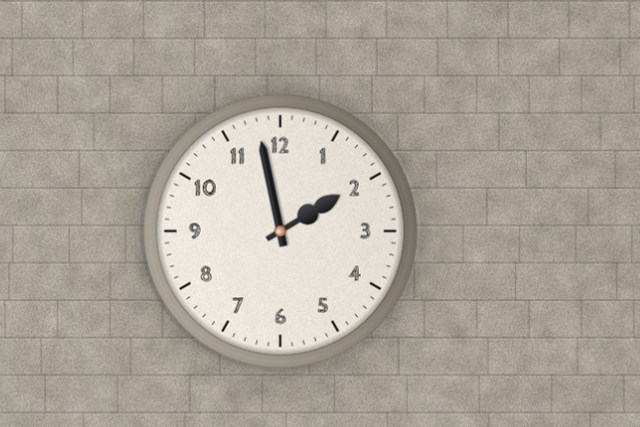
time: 1:58
